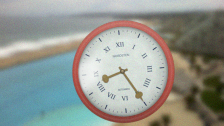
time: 8:25
